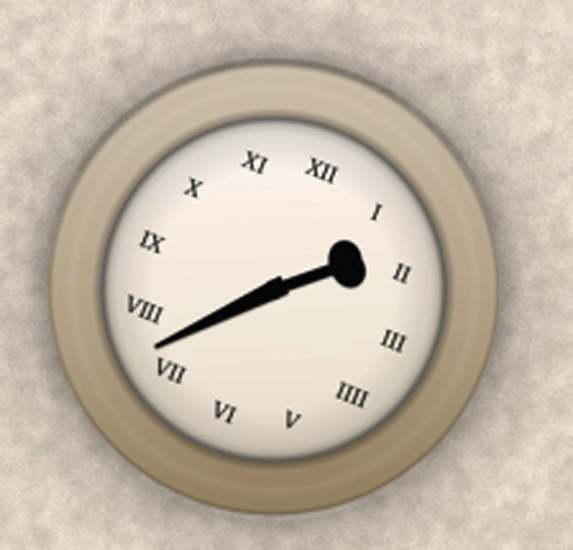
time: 1:37
